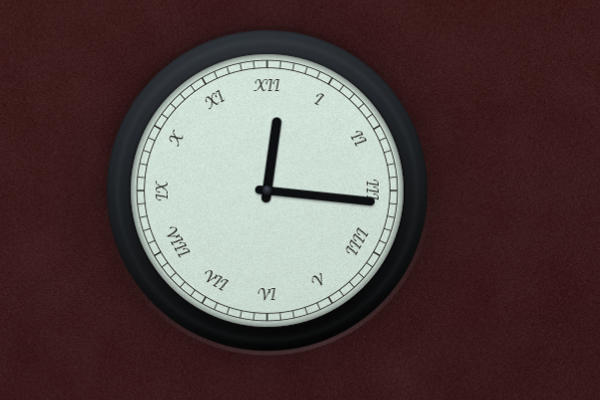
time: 12:16
